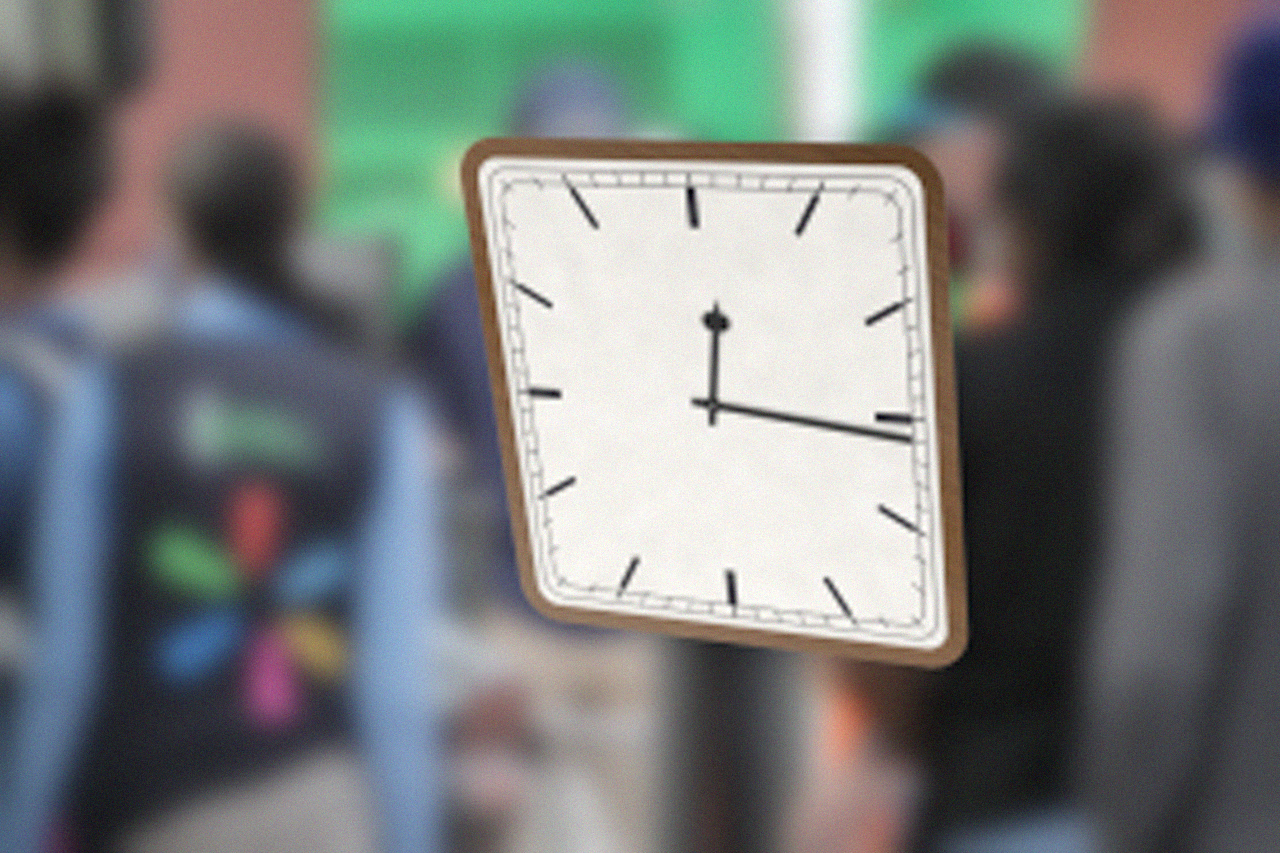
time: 12:16
